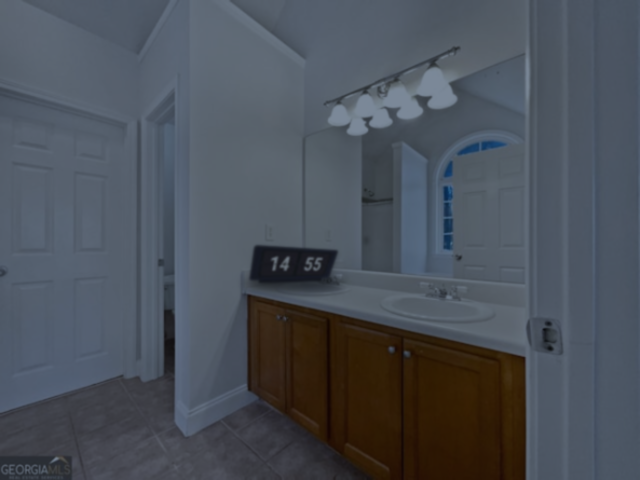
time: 14:55
